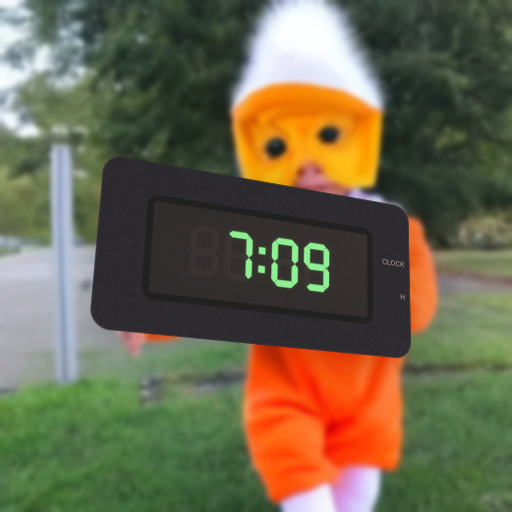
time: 7:09
